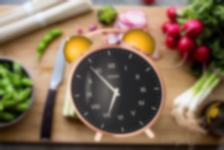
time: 6:54
